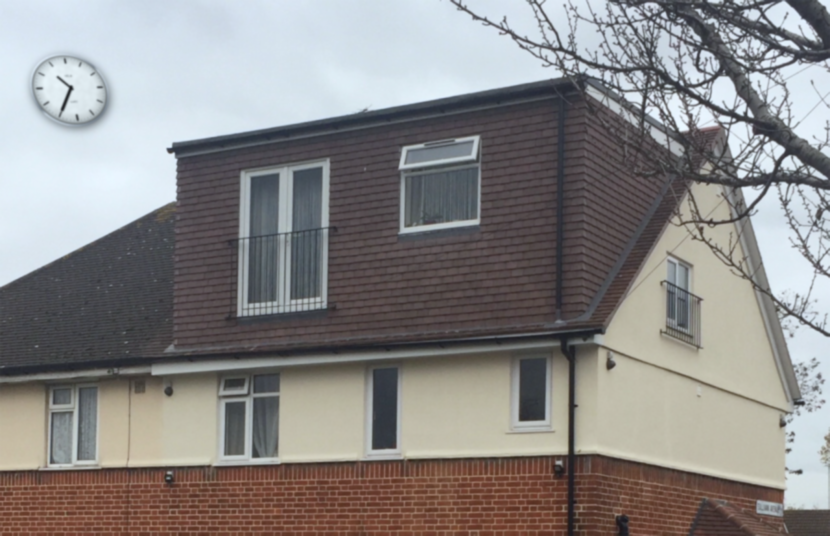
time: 10:35
